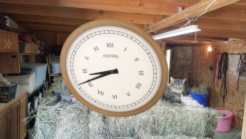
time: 8:41
